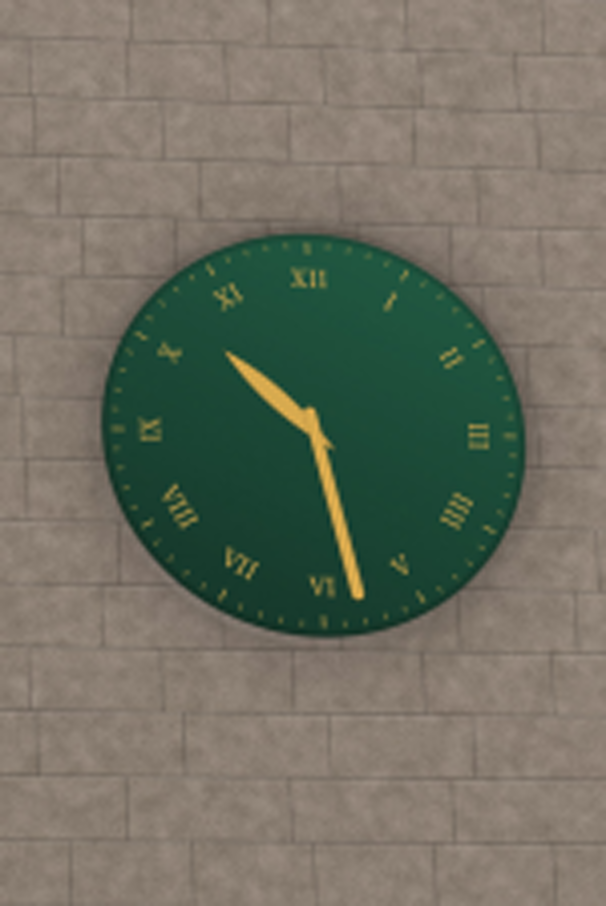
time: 10:28
